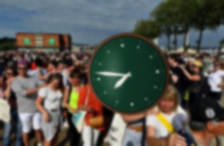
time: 7:47
